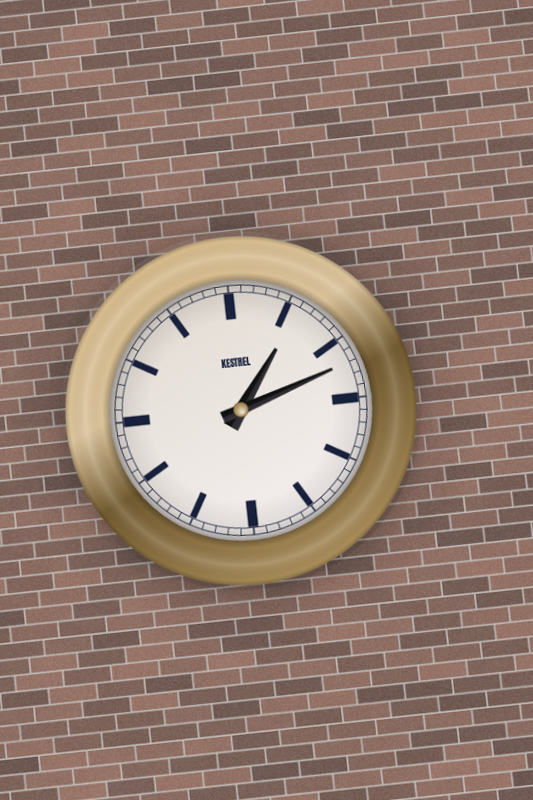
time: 1:12
